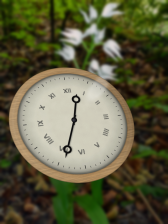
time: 12:34
